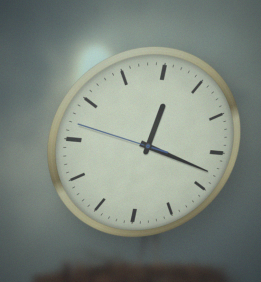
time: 12:17:47
